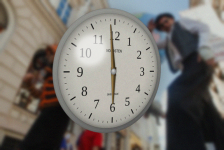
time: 5:59
